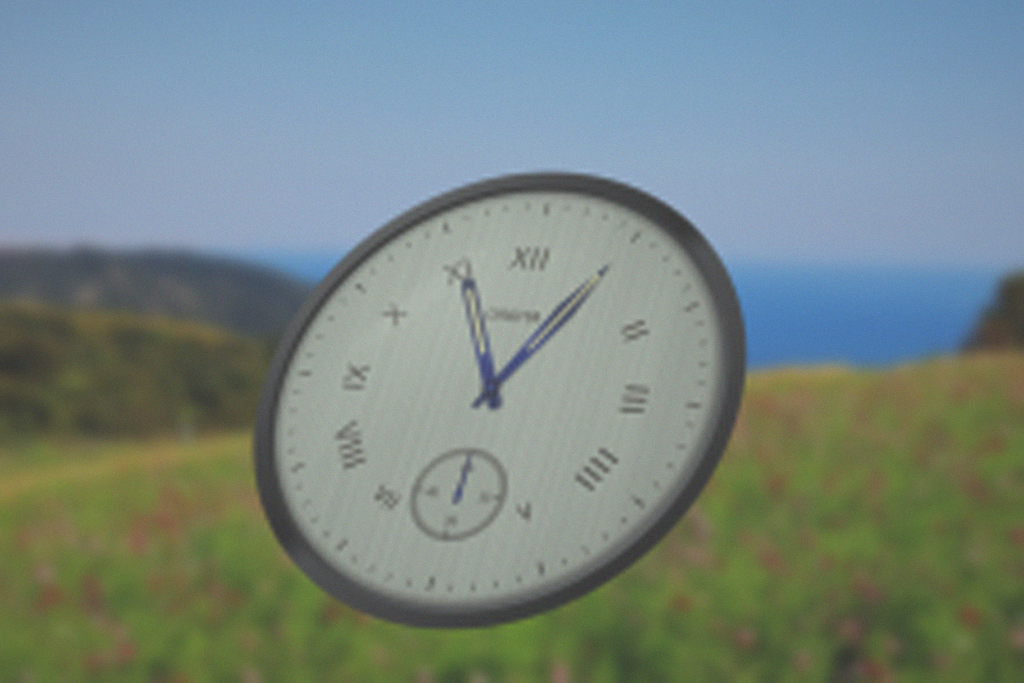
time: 11:05
